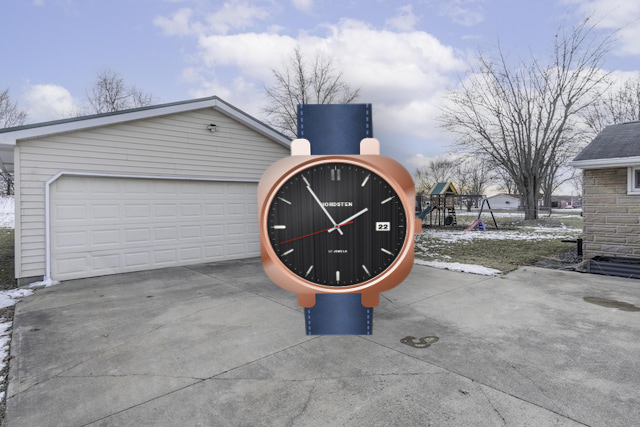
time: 1:54:42
